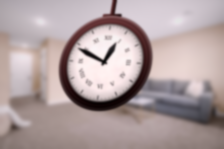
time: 12:49
